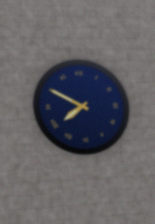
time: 7:50
